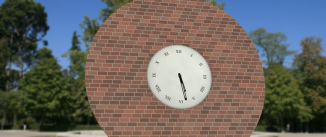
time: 5:28
